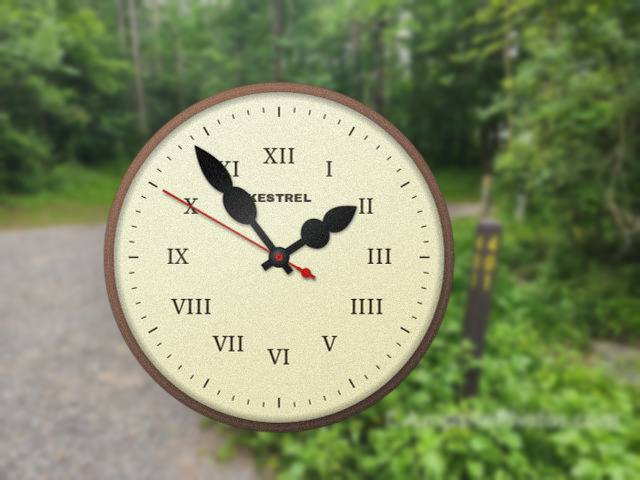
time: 1:53:50
